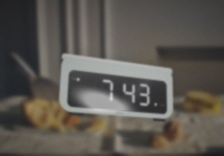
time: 7:43
